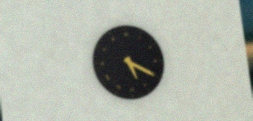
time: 5:20
